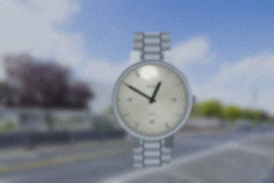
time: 12:50
